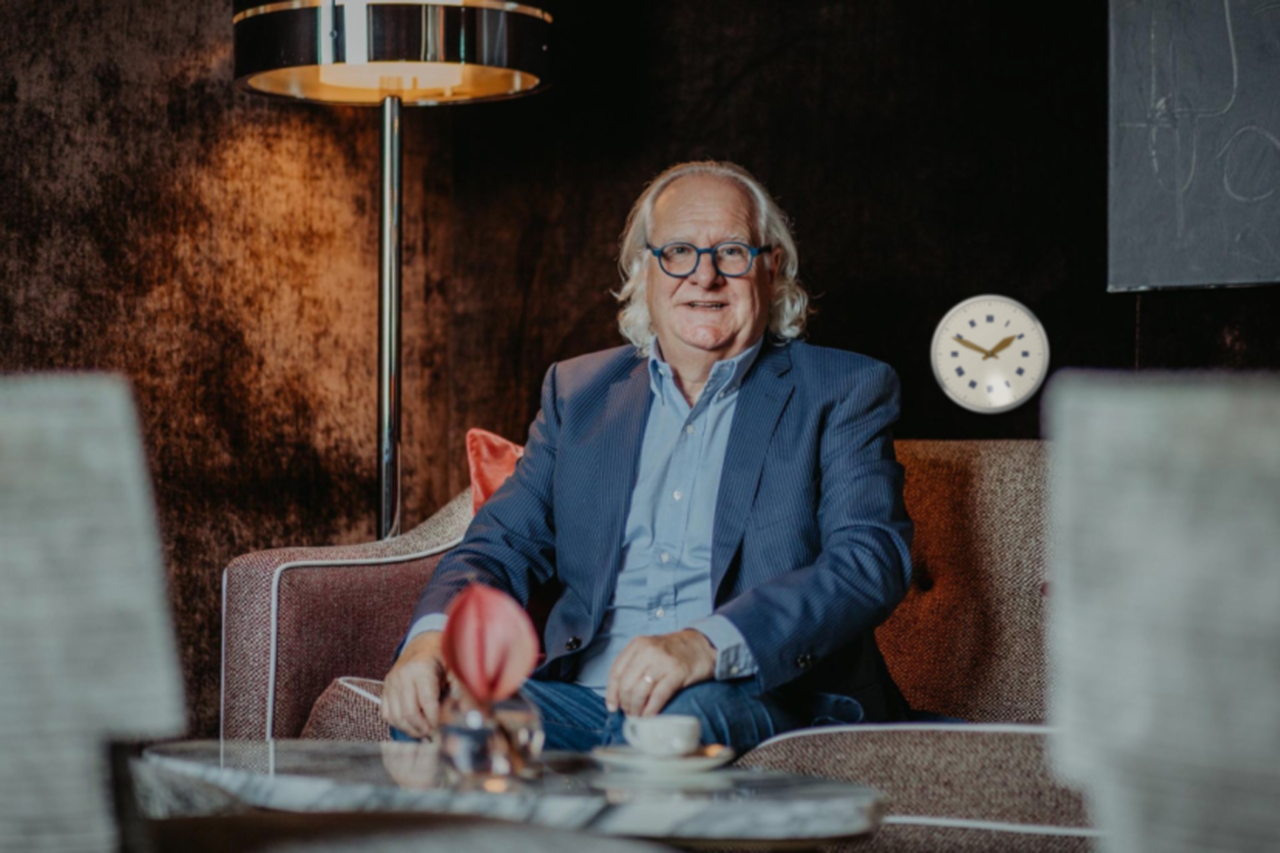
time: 1:49
